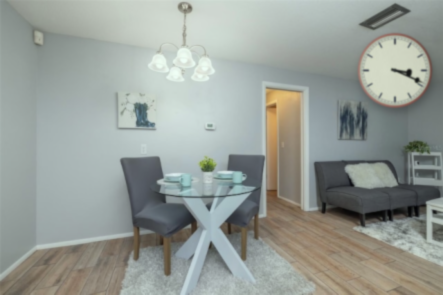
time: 3:19
